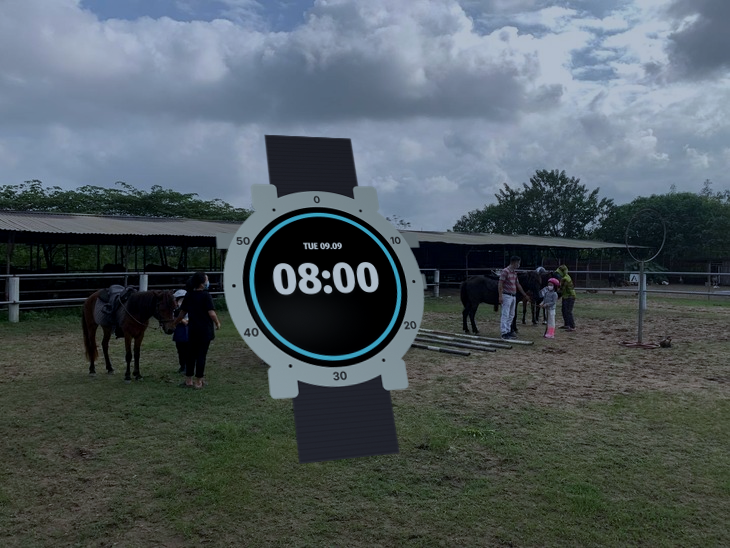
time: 8:00
